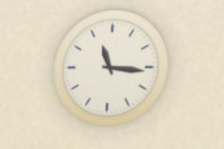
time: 11:16
